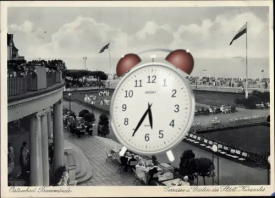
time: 5:35
